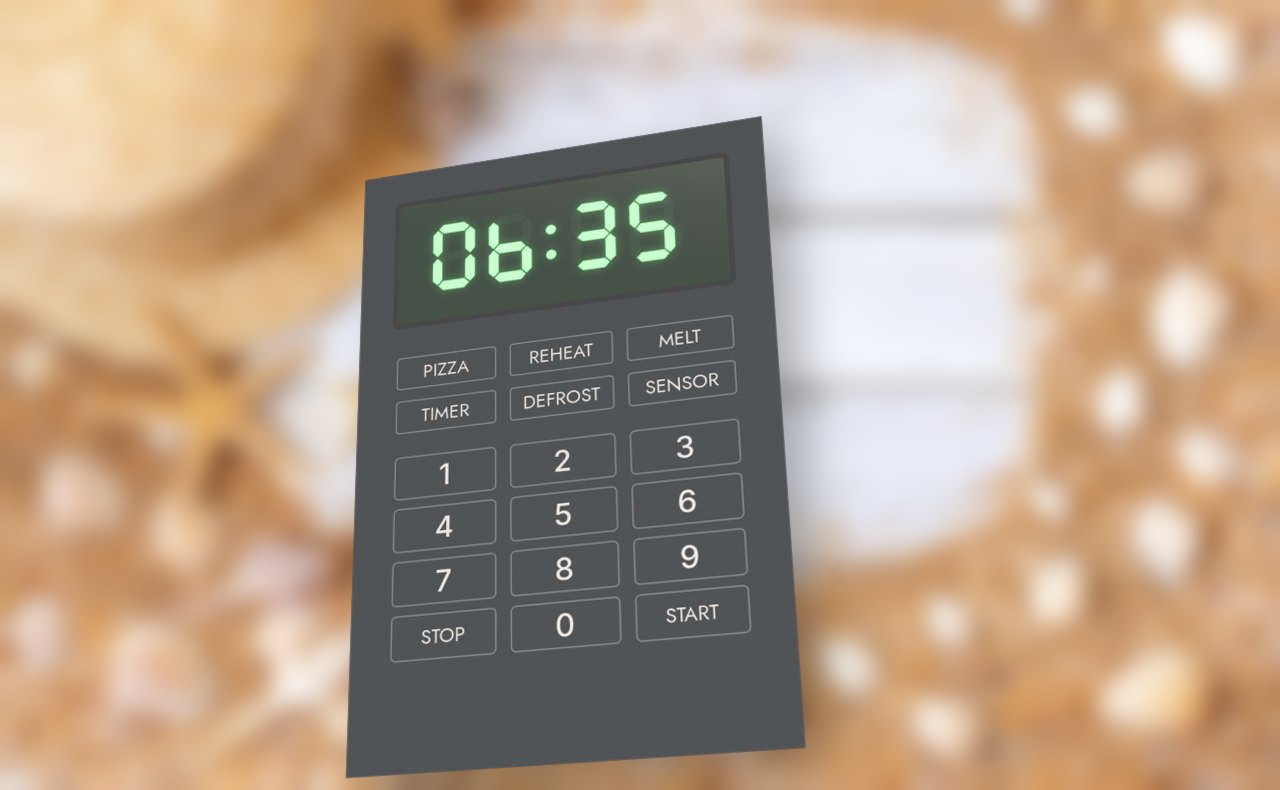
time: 6:35
